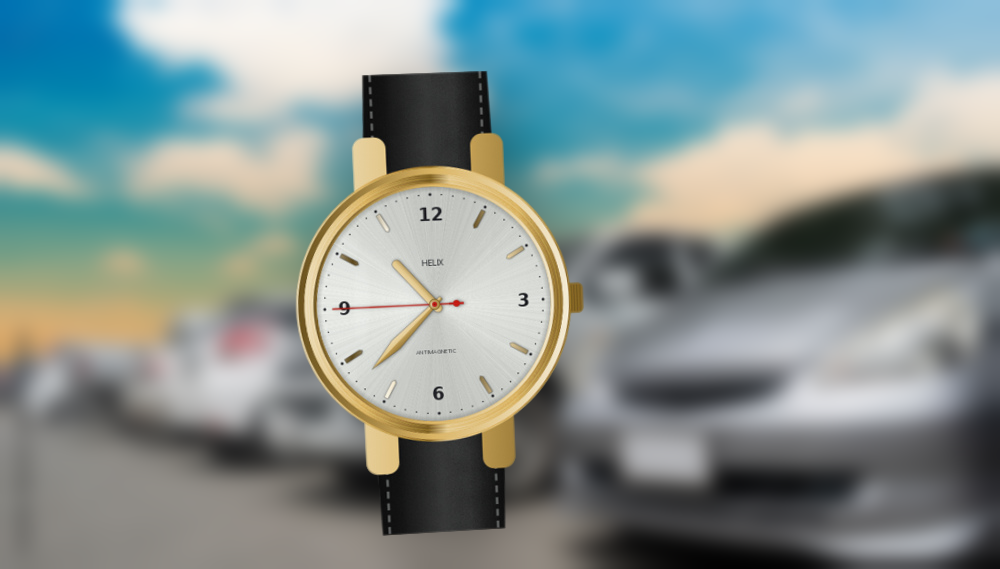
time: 10:37:45
